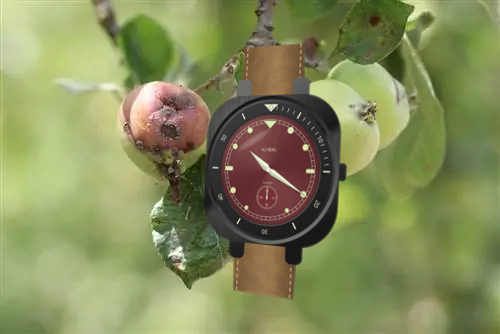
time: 10:20
